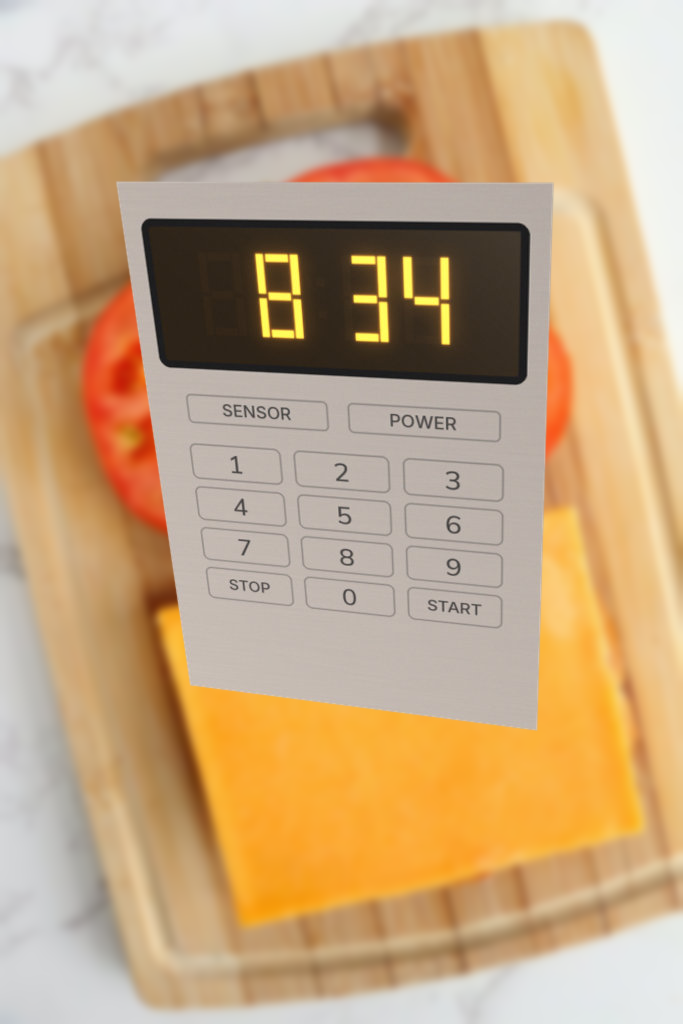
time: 8:34
